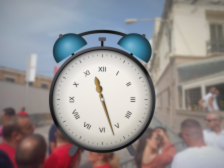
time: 11:27
